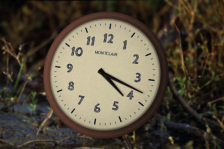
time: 4:18
